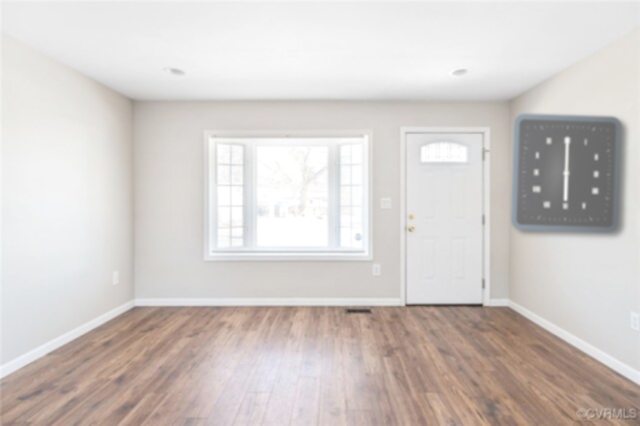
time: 6:00
